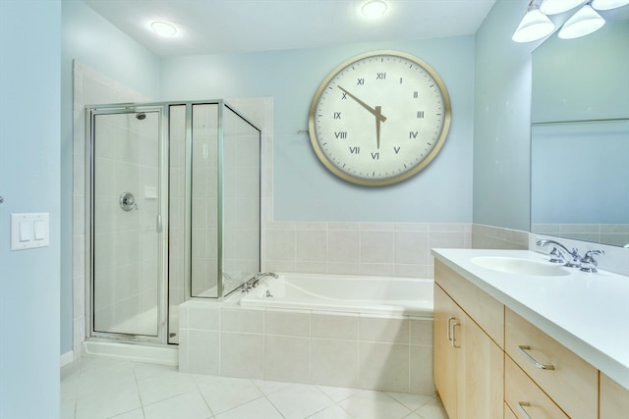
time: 5:51
